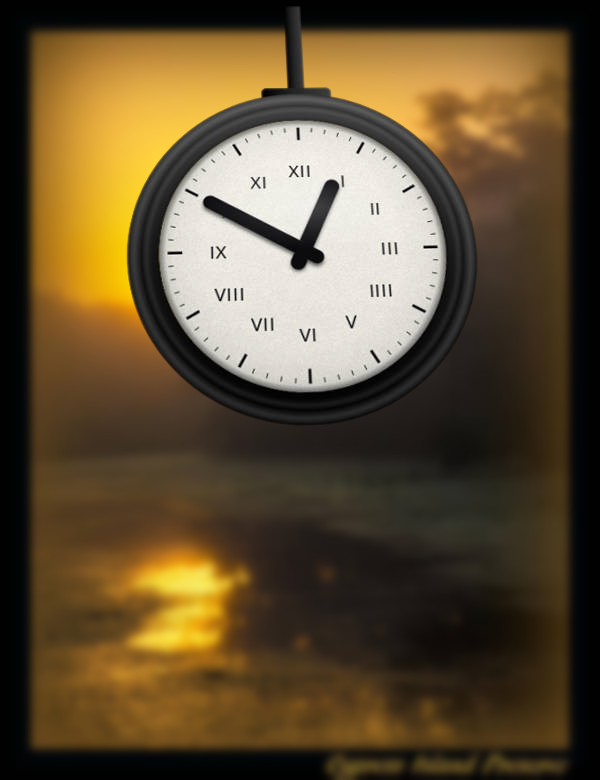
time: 12:50
